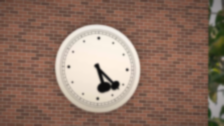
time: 5:22
